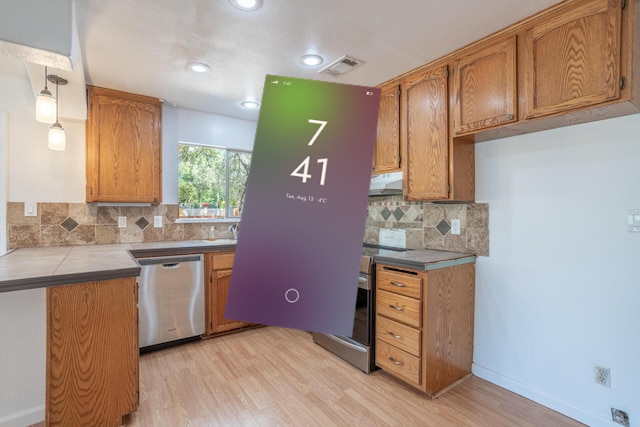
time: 7:41
